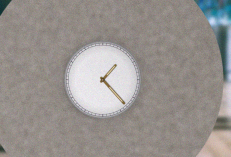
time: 1:23
